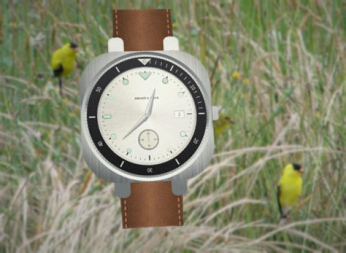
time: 12:38
